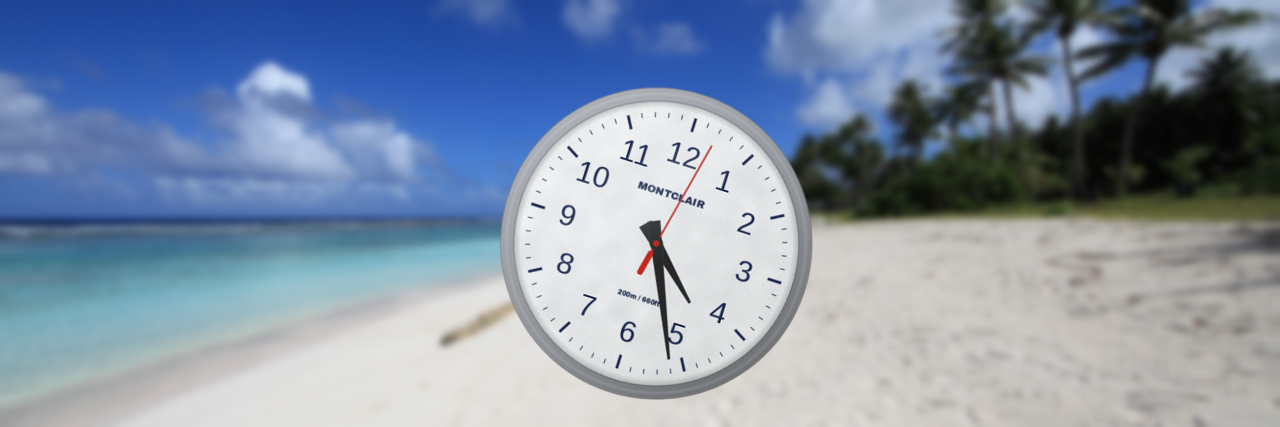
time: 4:26:02
